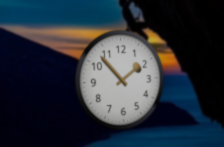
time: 1:53
